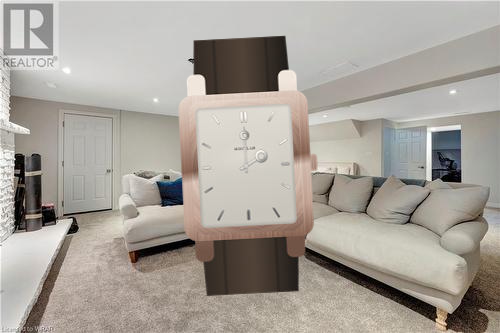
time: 2:00
